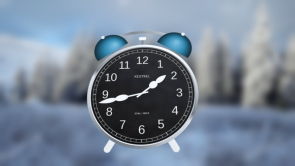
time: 1:43
